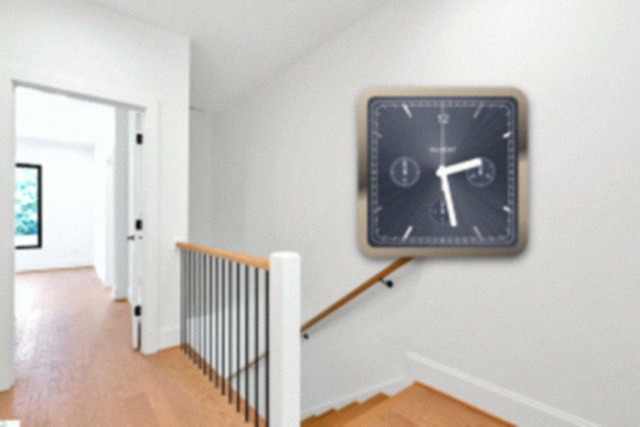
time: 2:28
